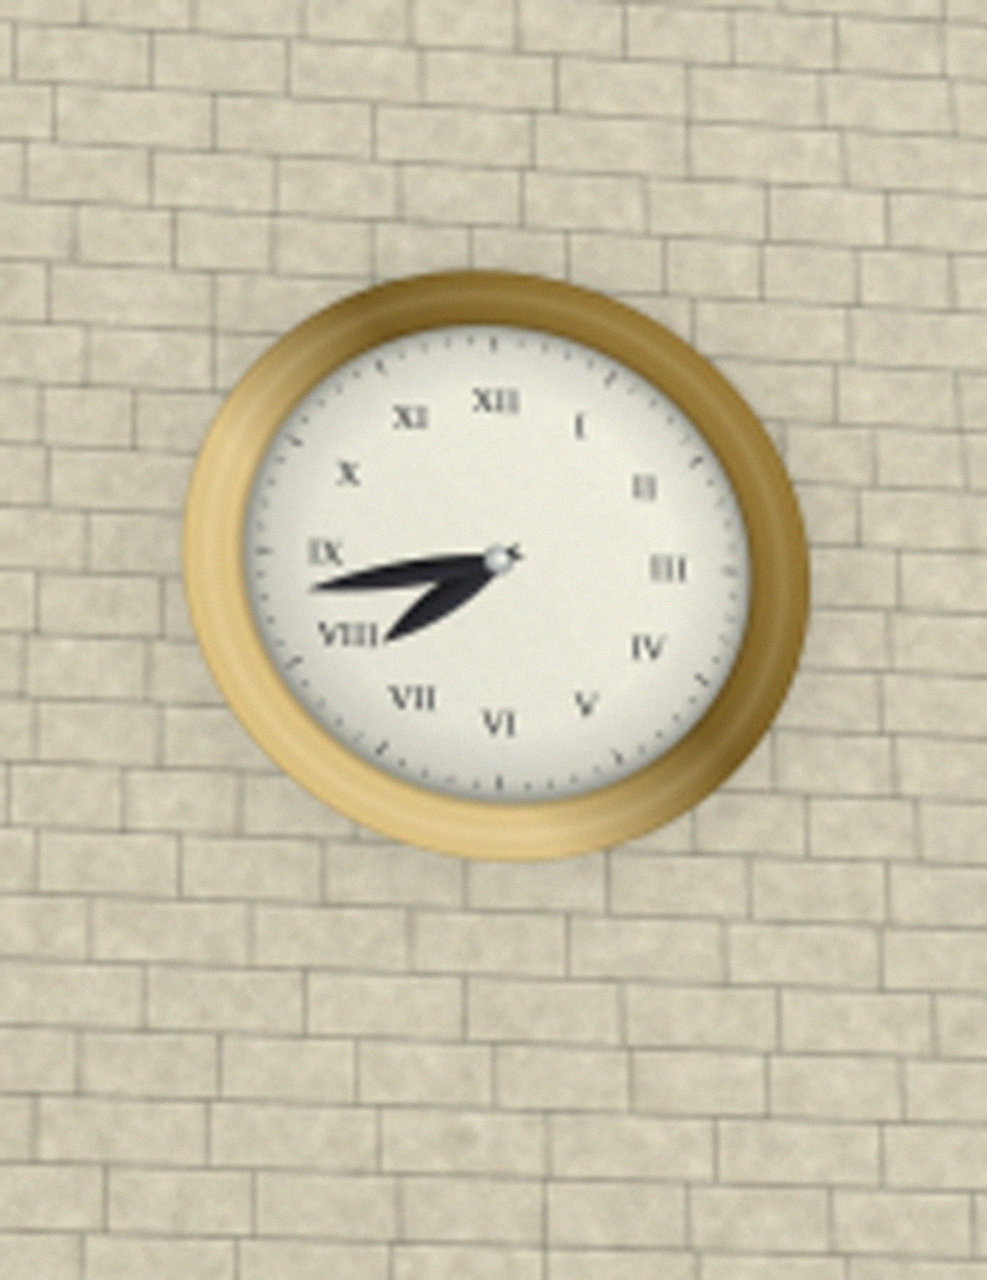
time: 7:43
